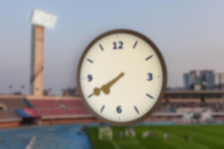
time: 7:40
